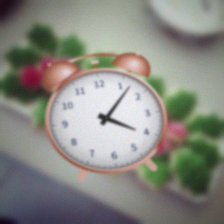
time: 4:07
